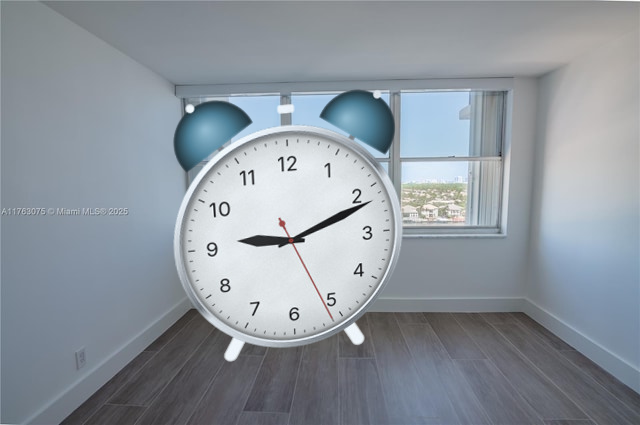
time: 9:11:26
